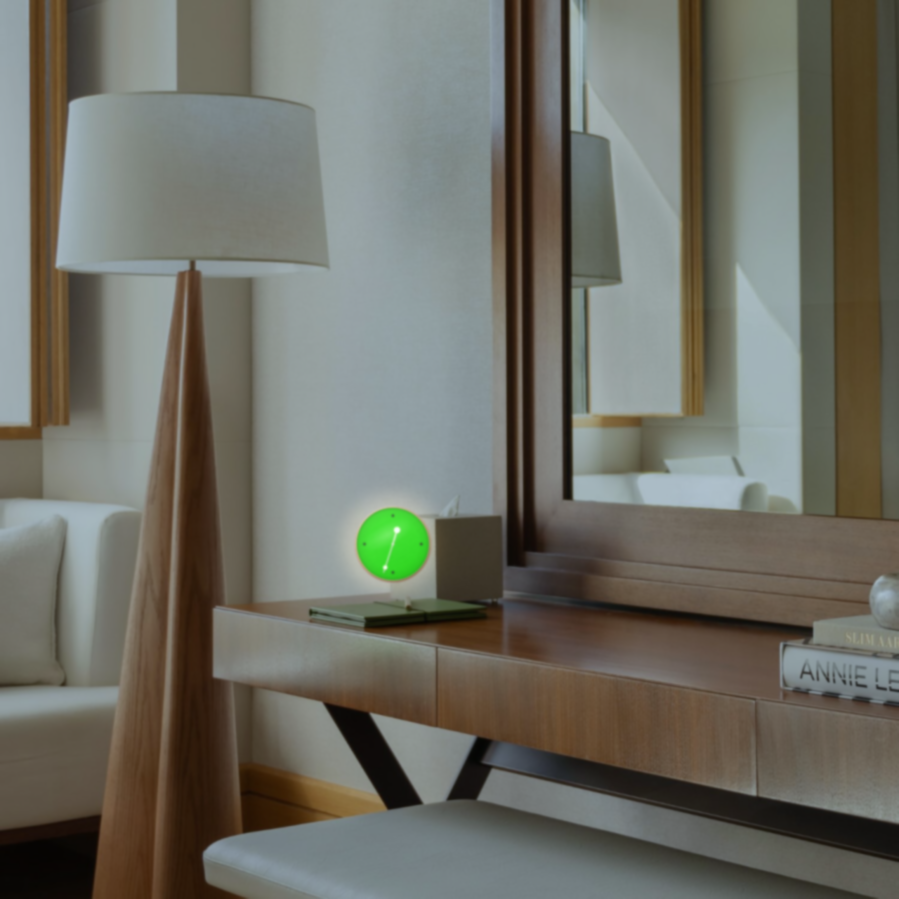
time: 12:33
